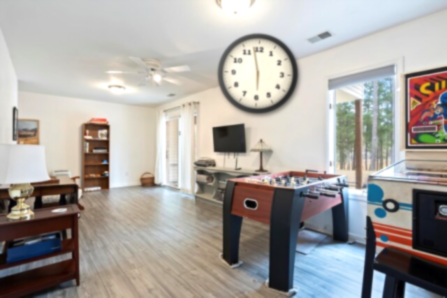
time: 5:58
